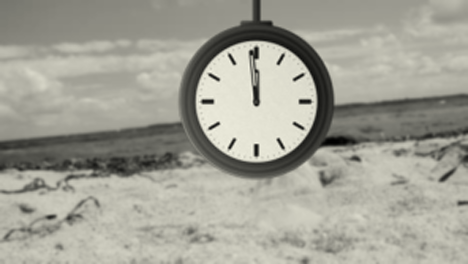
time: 11:59
